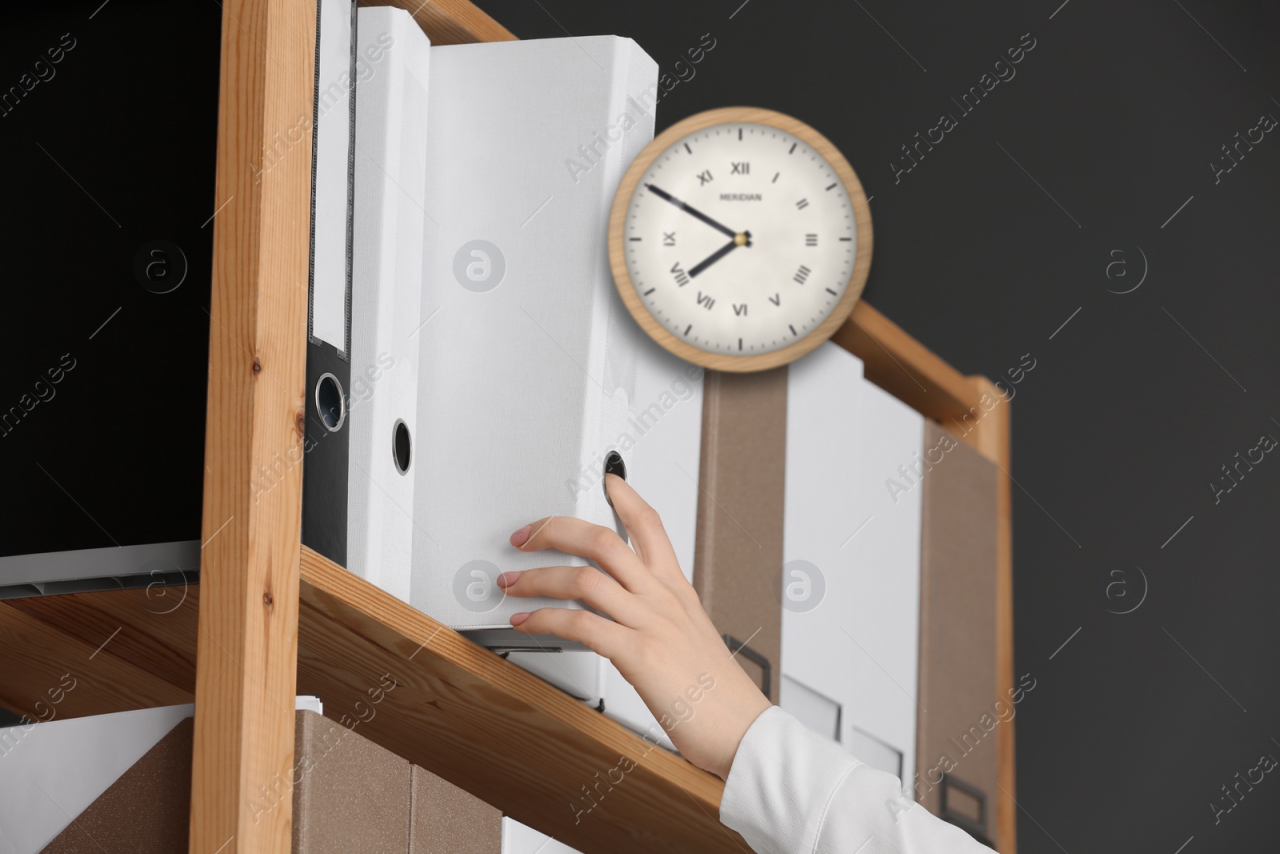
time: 7:50
